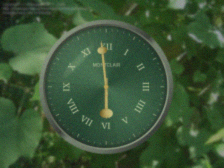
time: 5:59
